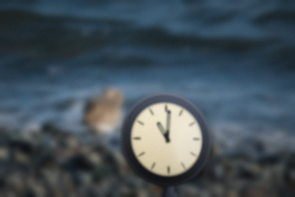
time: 11:01
